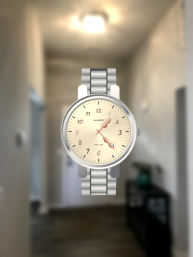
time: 1:23
